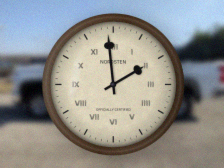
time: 1:59
